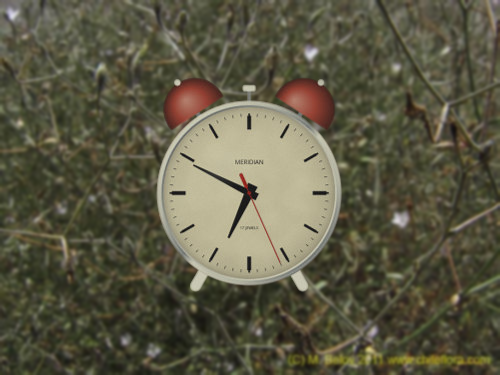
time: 6:49:26
